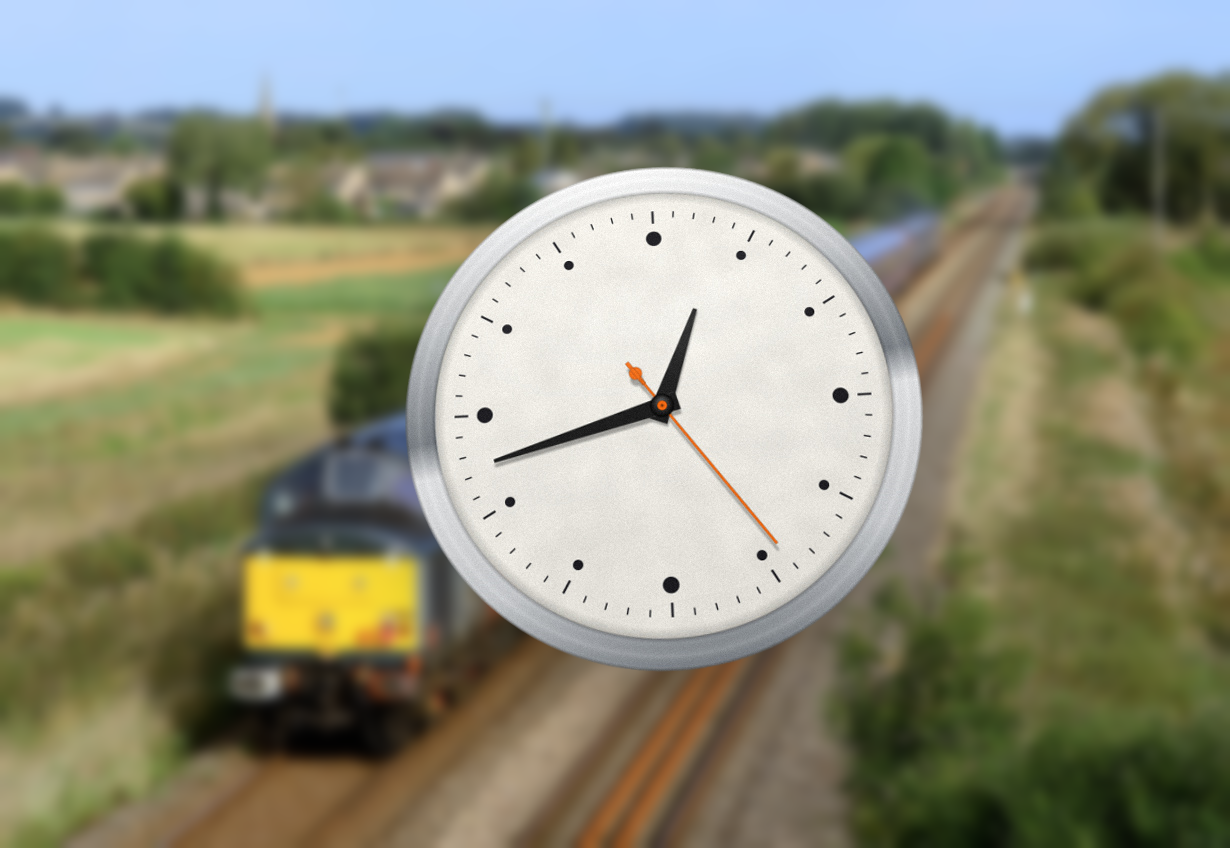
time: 12:42:24
